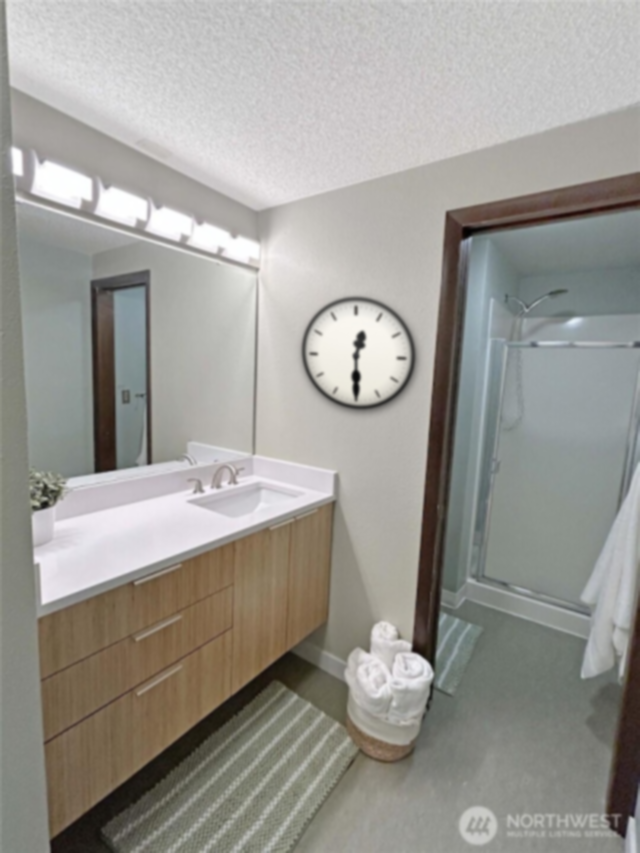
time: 12:30
